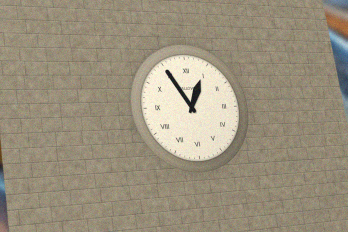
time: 12:55
